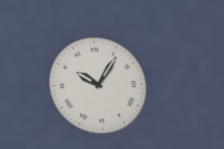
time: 10:06
